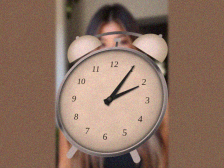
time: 2:05
